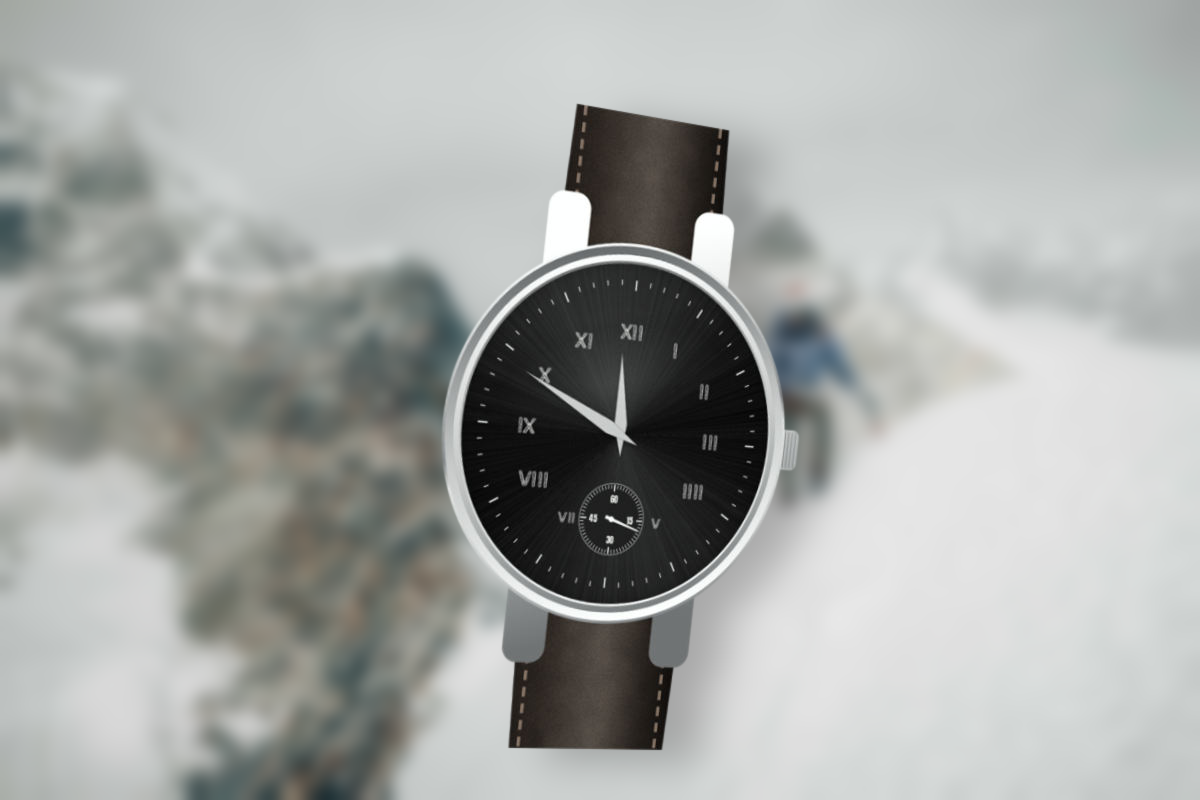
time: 11:49:18
